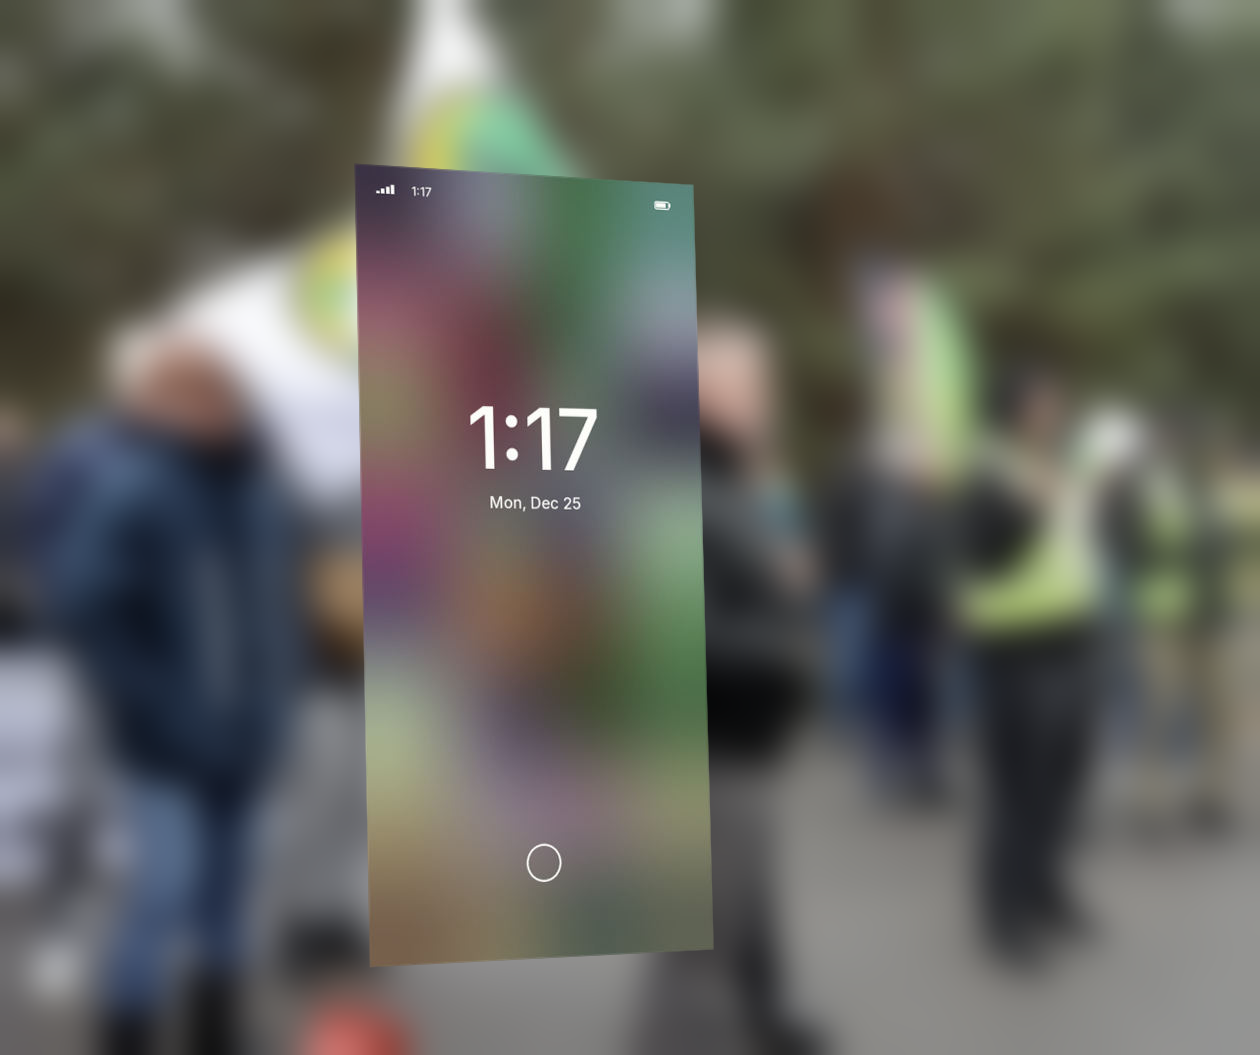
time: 1:17
